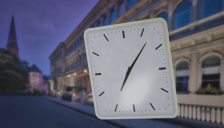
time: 7:07
